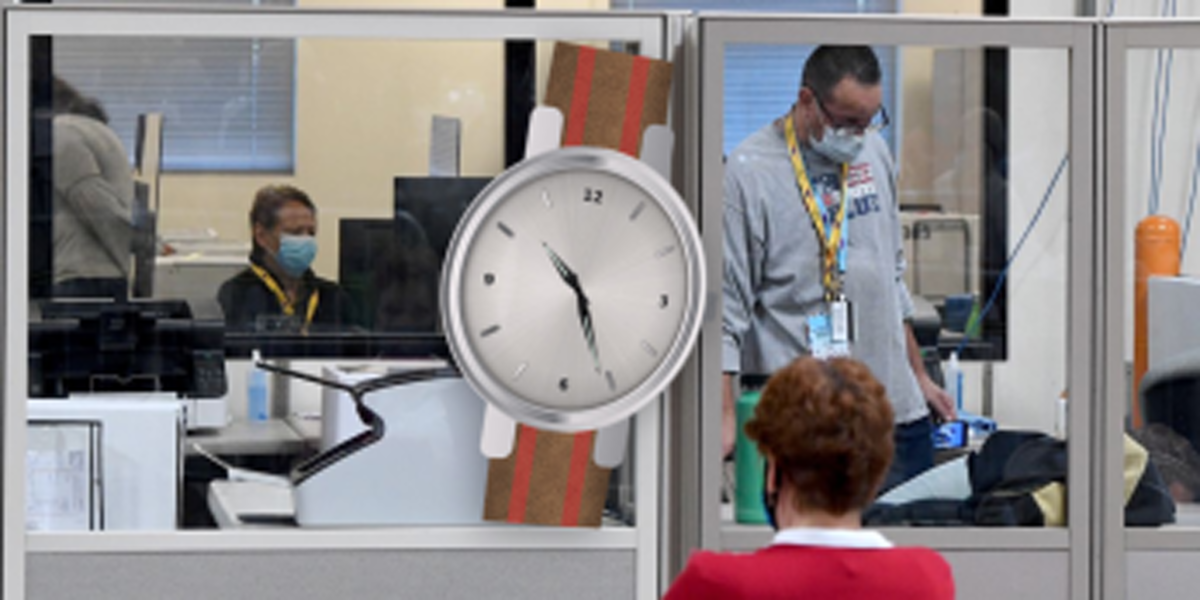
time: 10:26
